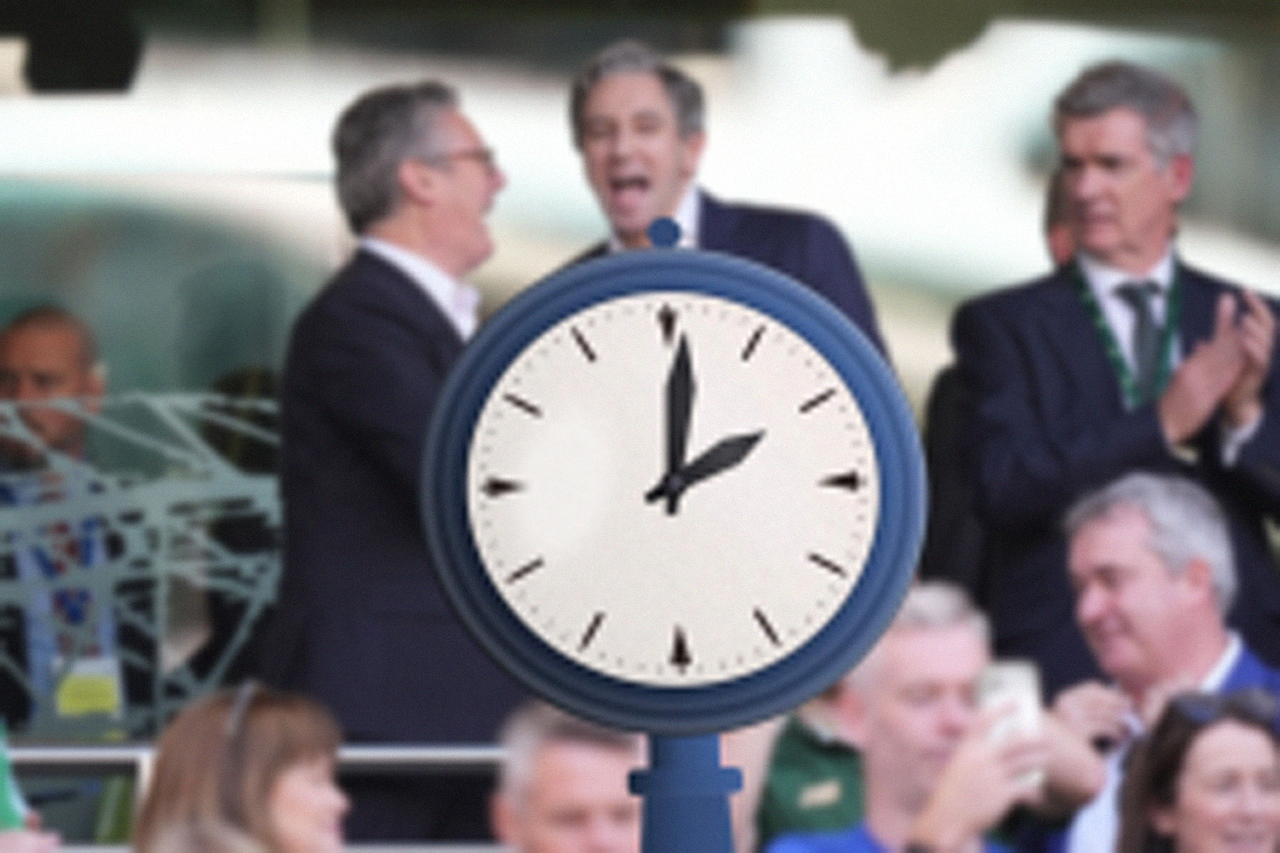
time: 2:01
